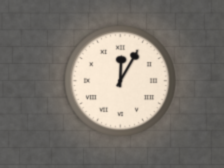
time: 12:05
